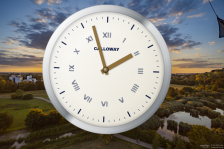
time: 1:57
